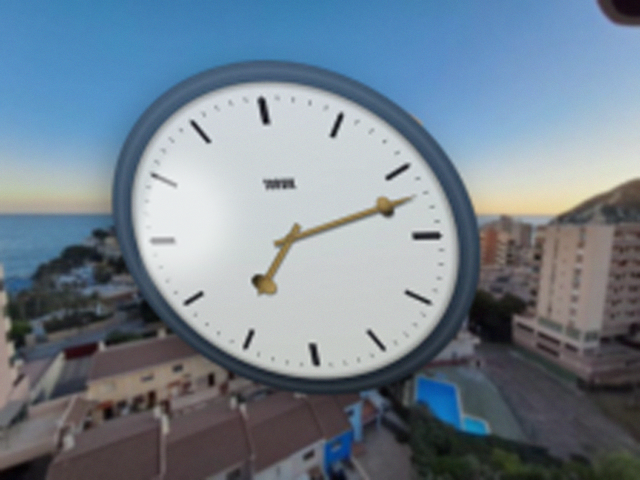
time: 7:12
